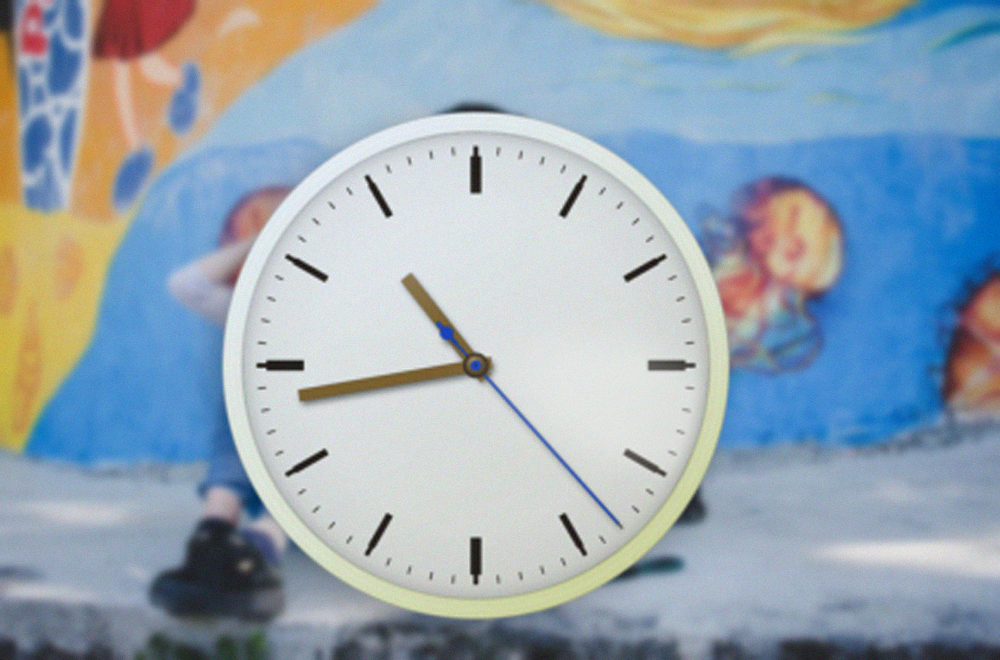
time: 10:43:23
